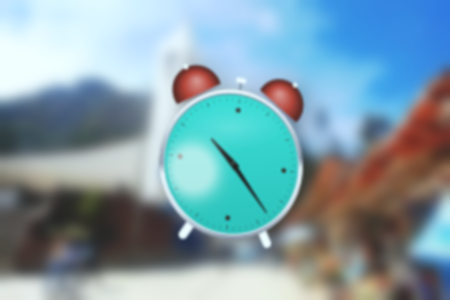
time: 10:23
